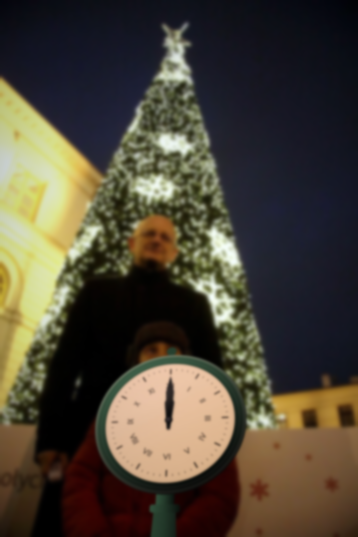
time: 12:00
